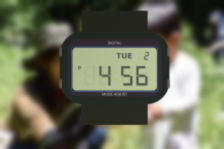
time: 4:56
